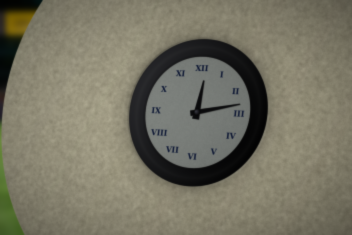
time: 12:13
